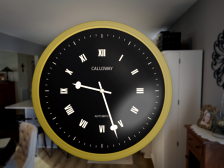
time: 9:27
